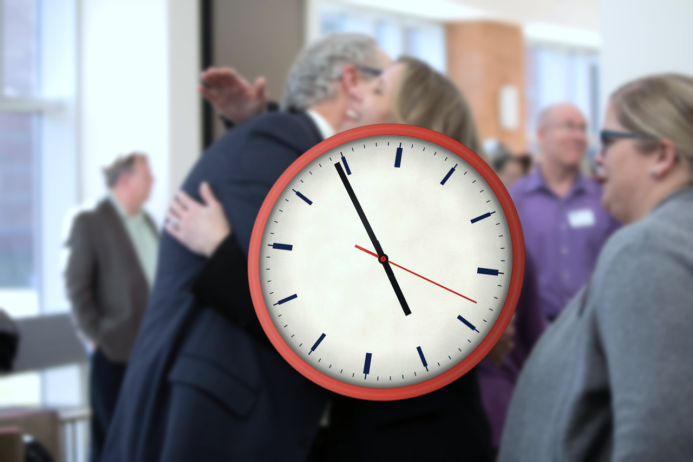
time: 4:54:18
